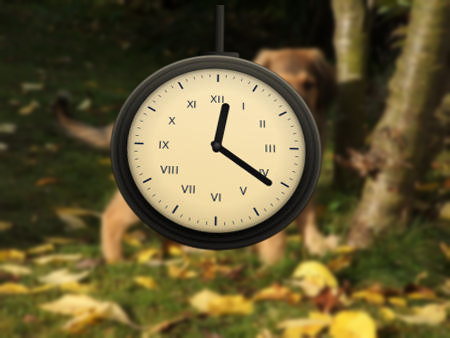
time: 12:21
